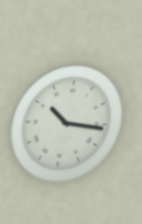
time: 10:16
